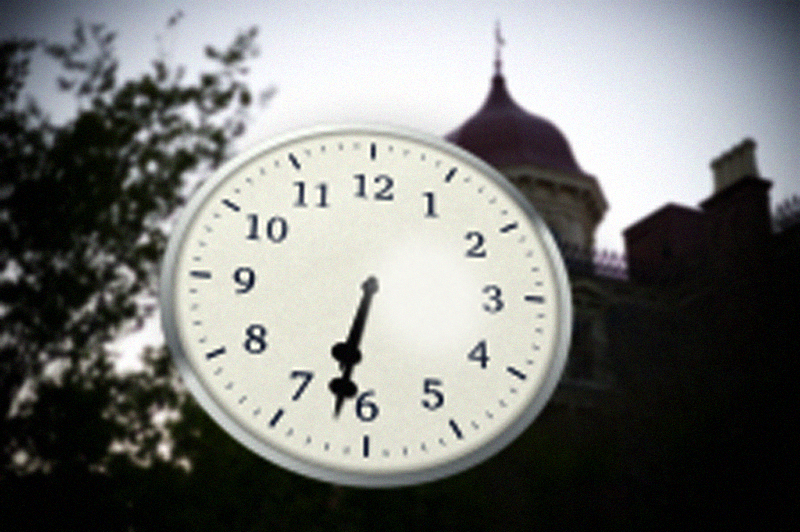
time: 6:32
